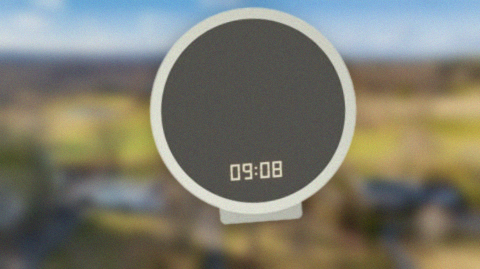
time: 9:08
